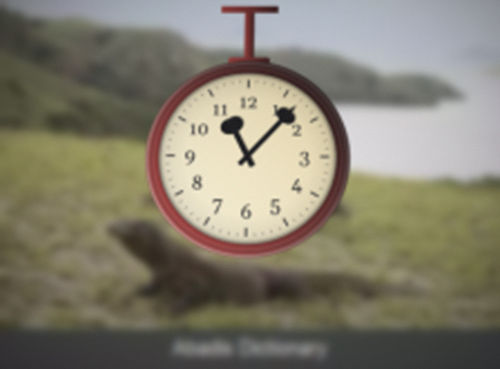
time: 11:07
